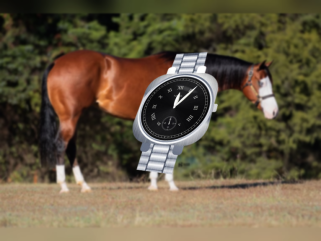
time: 12:06
